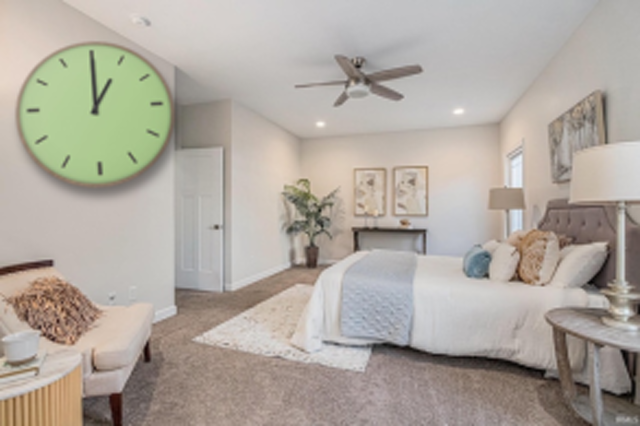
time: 1:00
